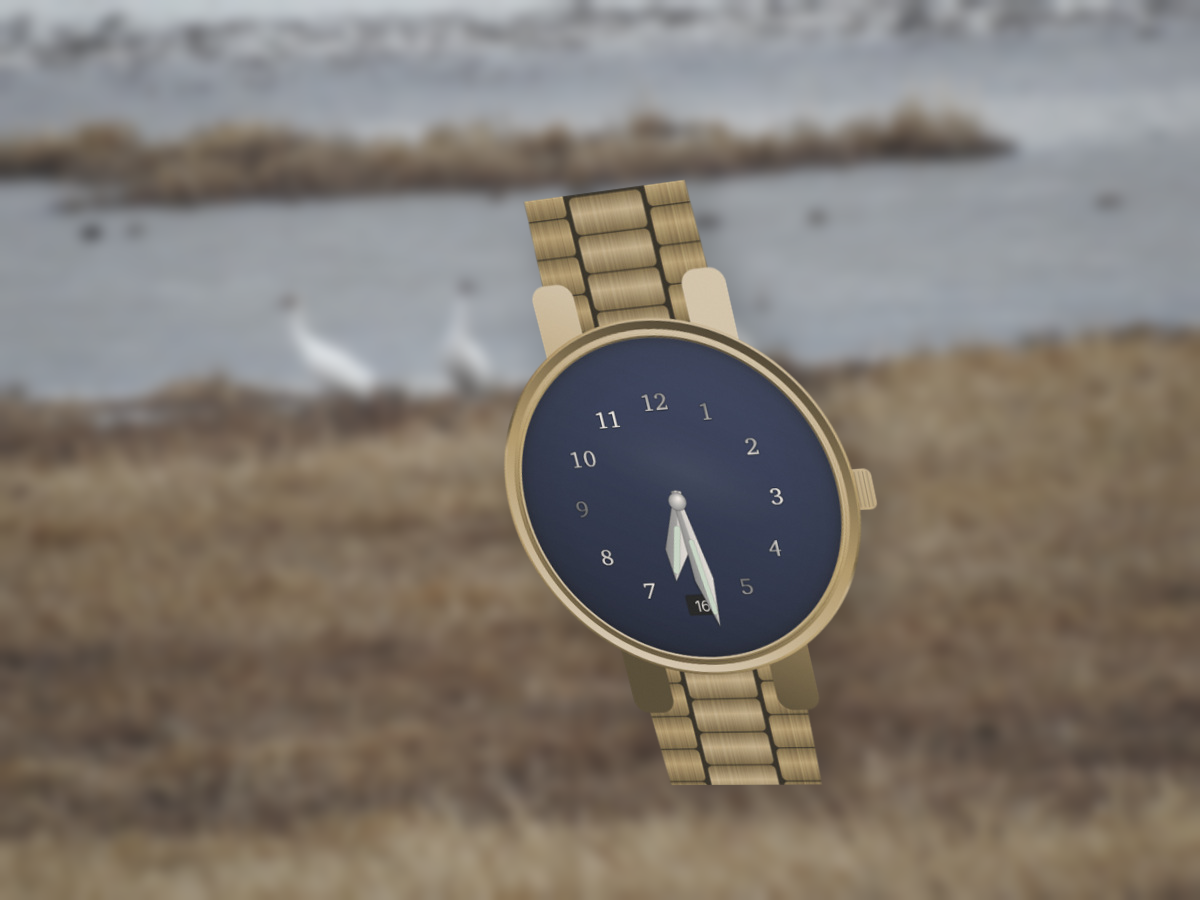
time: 6:29
